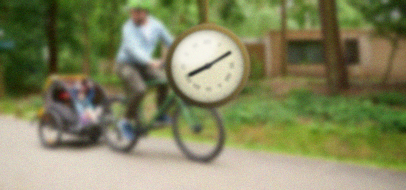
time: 8:10
